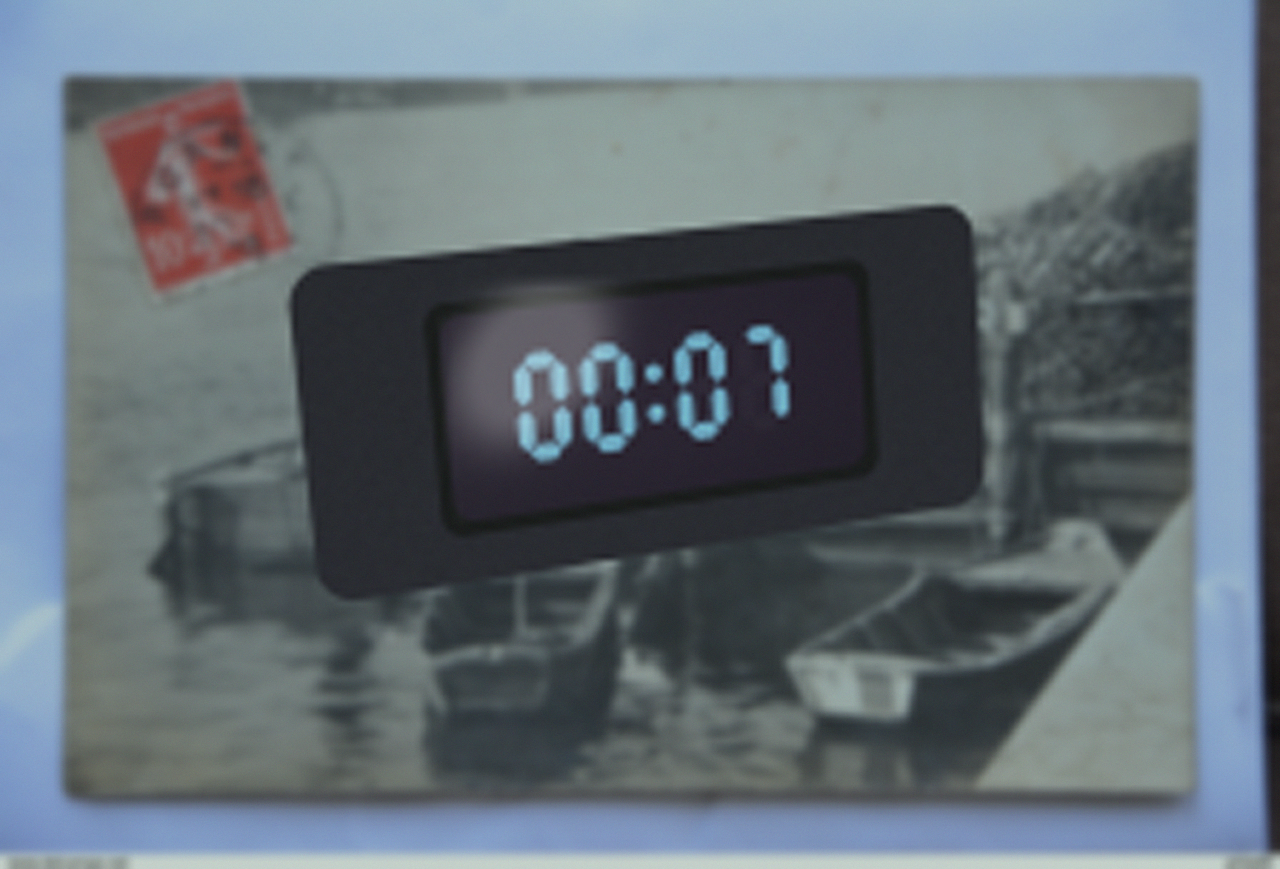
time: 0:07
